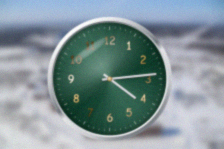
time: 4:14
